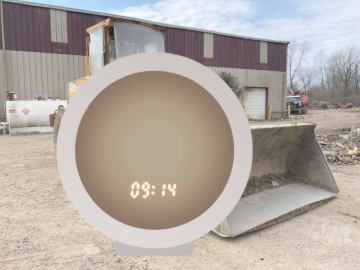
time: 9:14
